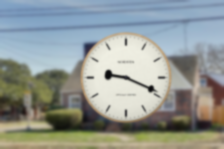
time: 9:19
